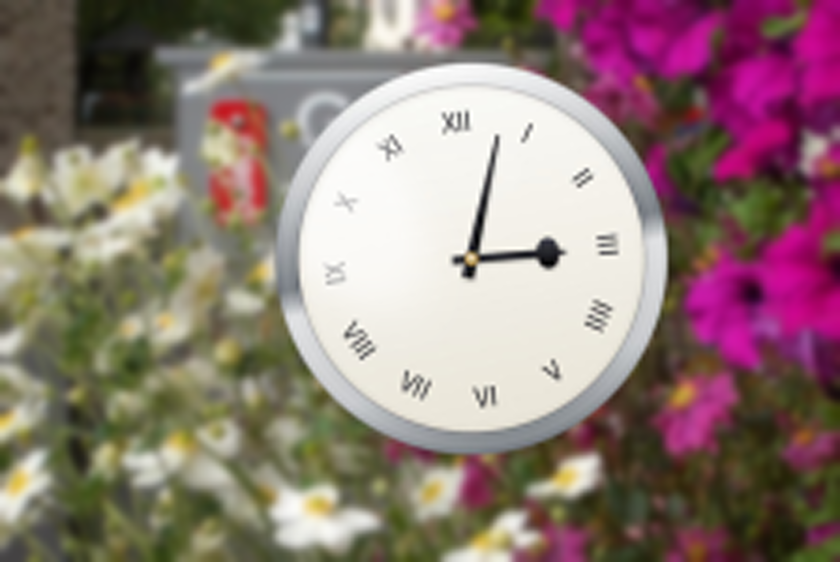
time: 3:03
